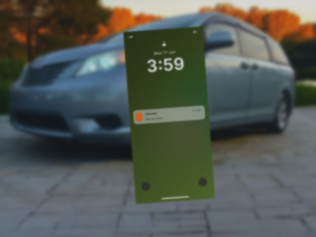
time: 3:59
